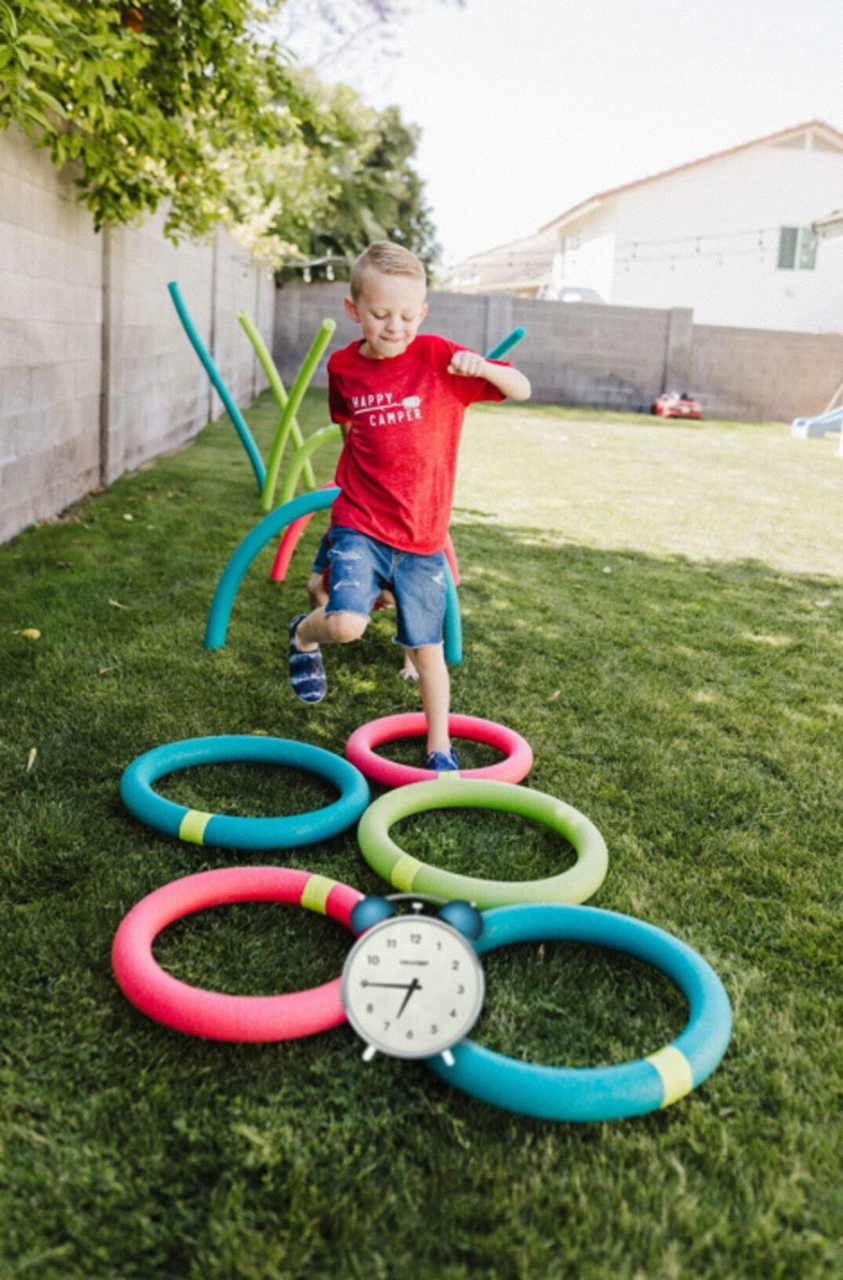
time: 6:45
